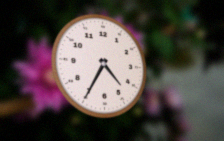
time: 4:35
